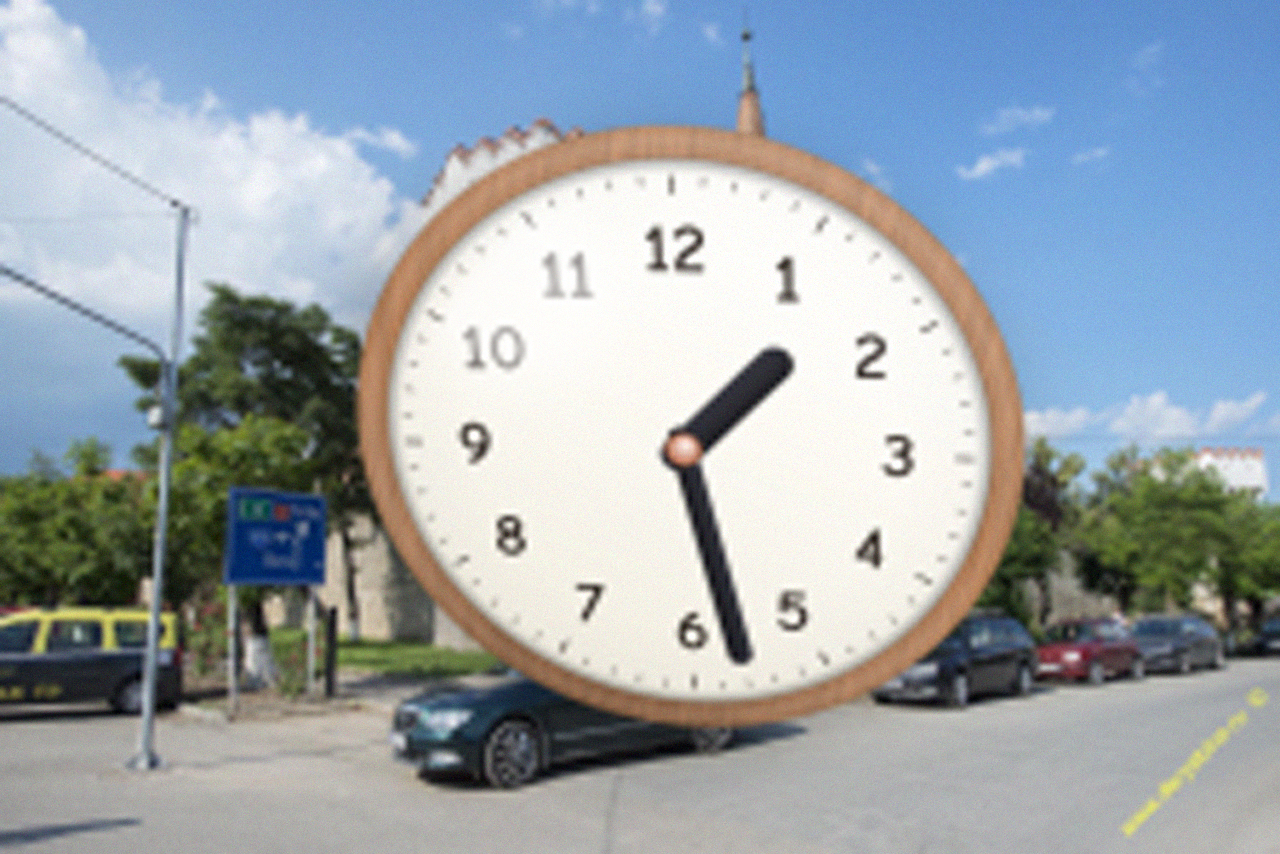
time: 1:28
